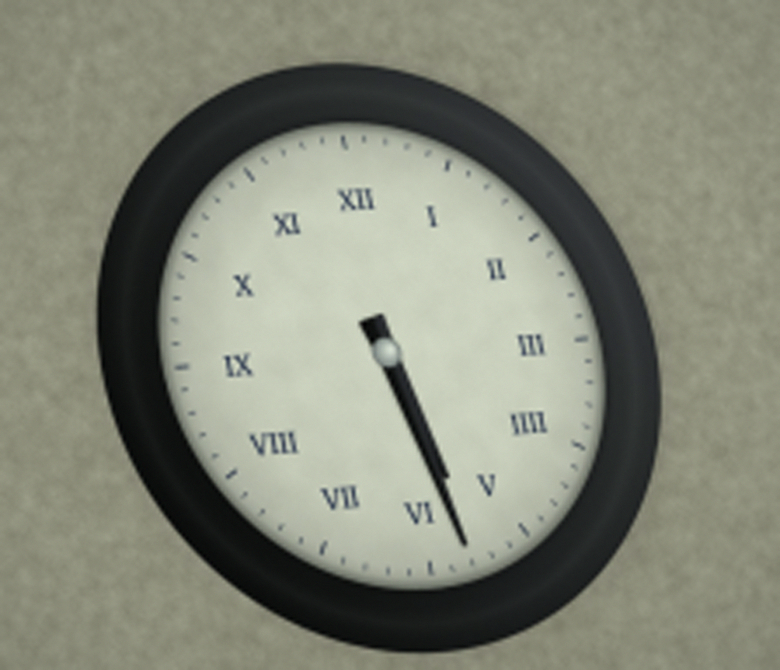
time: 5:28
